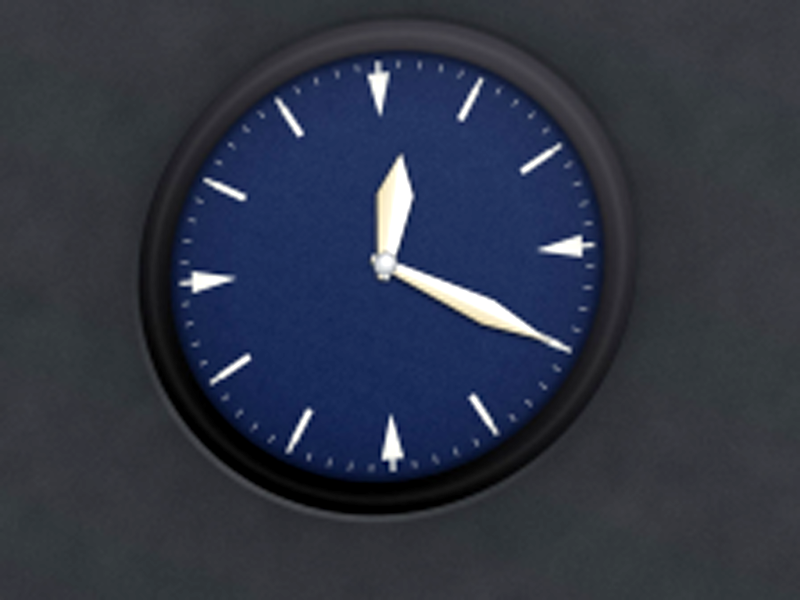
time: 12:20
